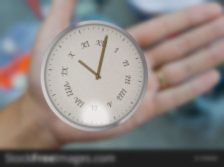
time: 10:01
